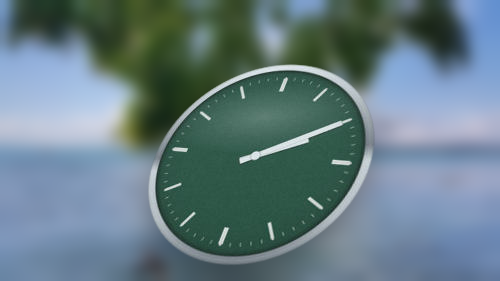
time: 2:10
